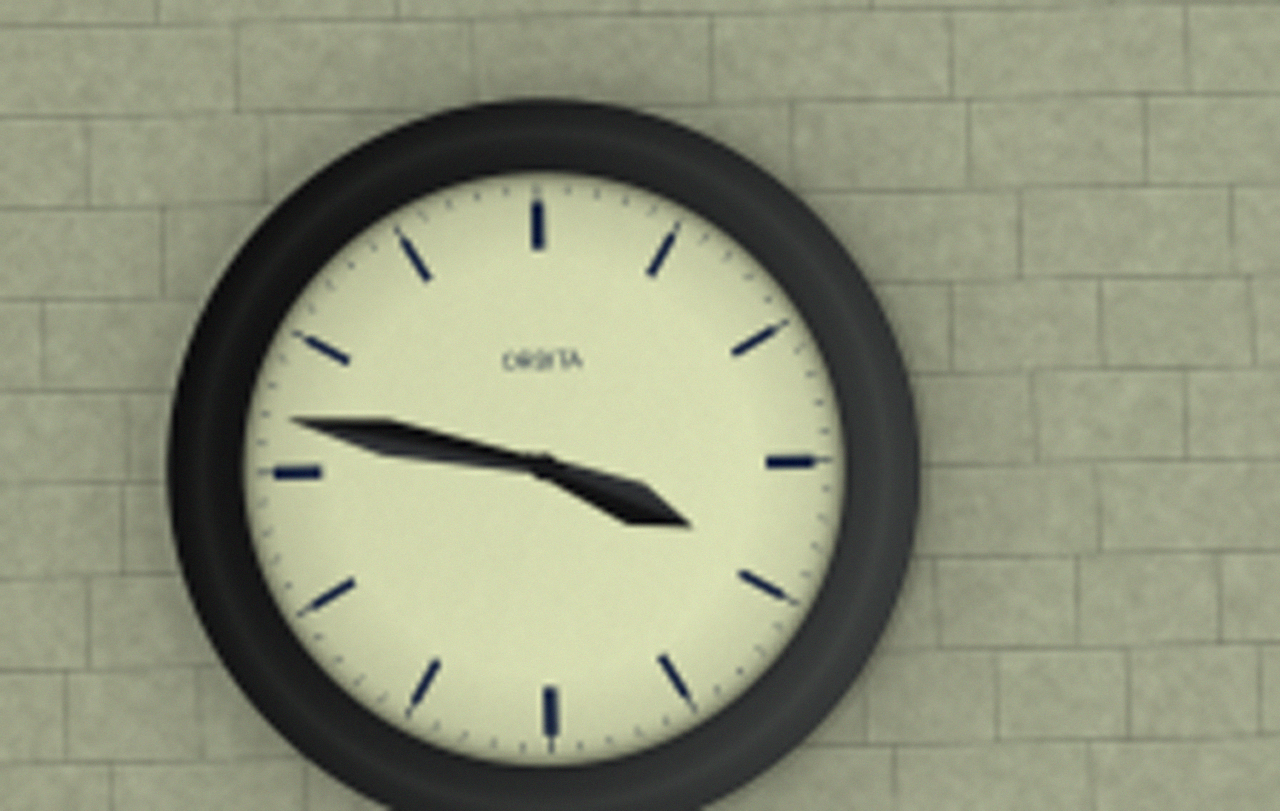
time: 3:47
